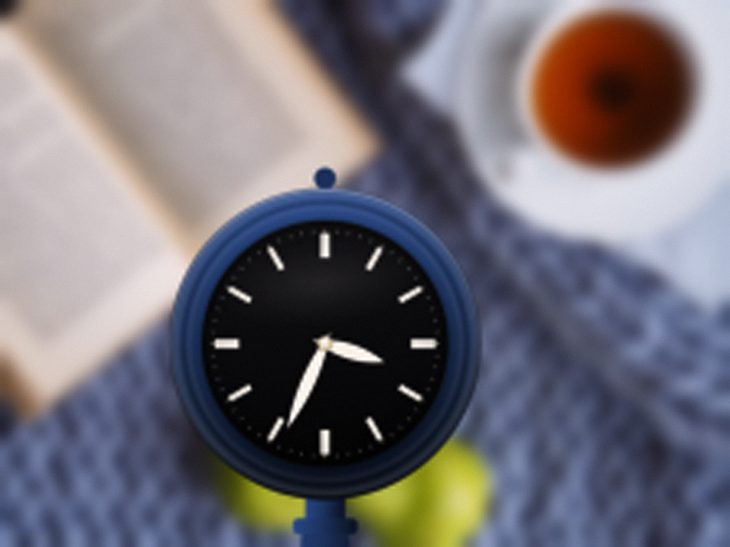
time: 3:34
